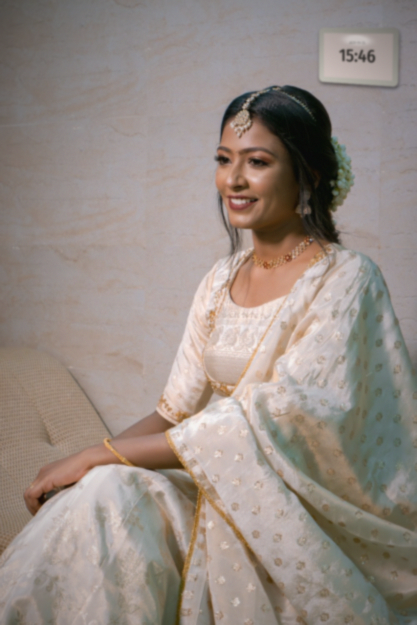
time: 15:46
